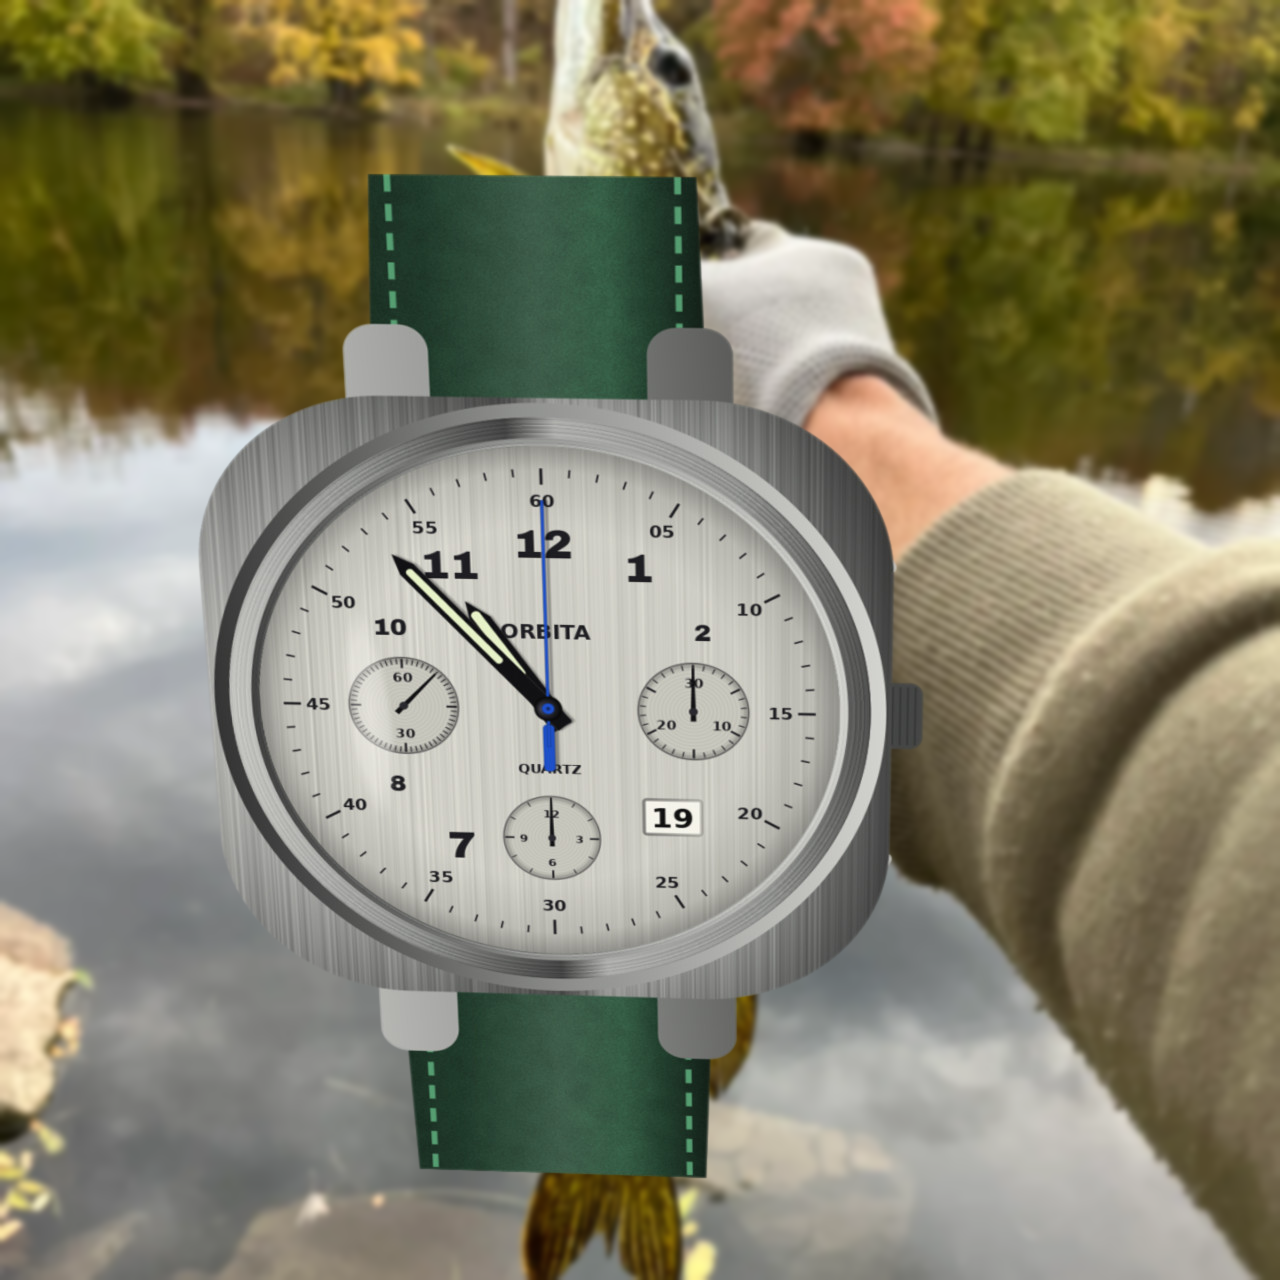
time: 10:53:07
